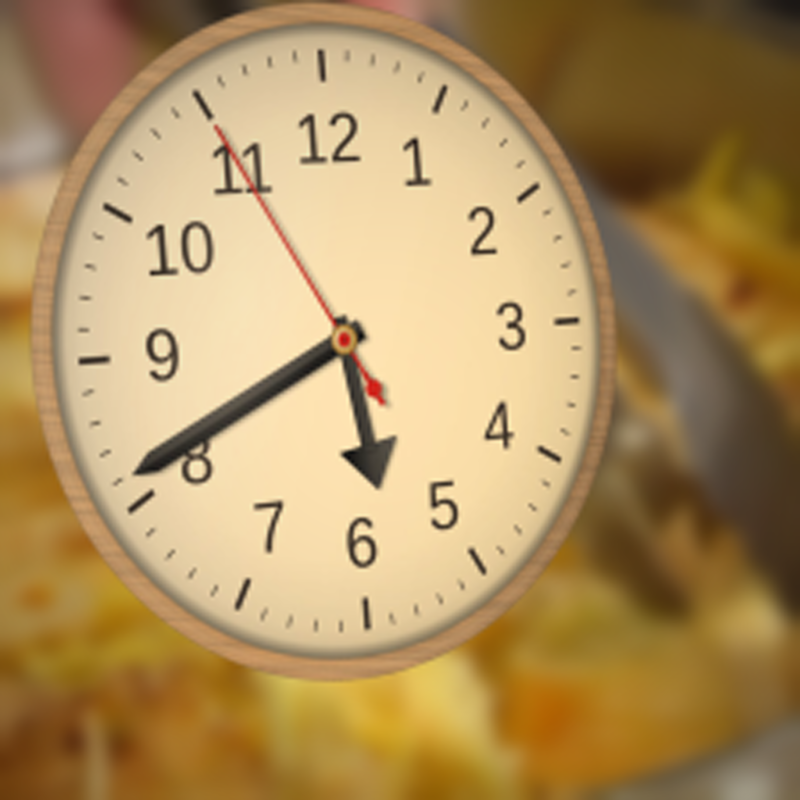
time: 5:40:55
